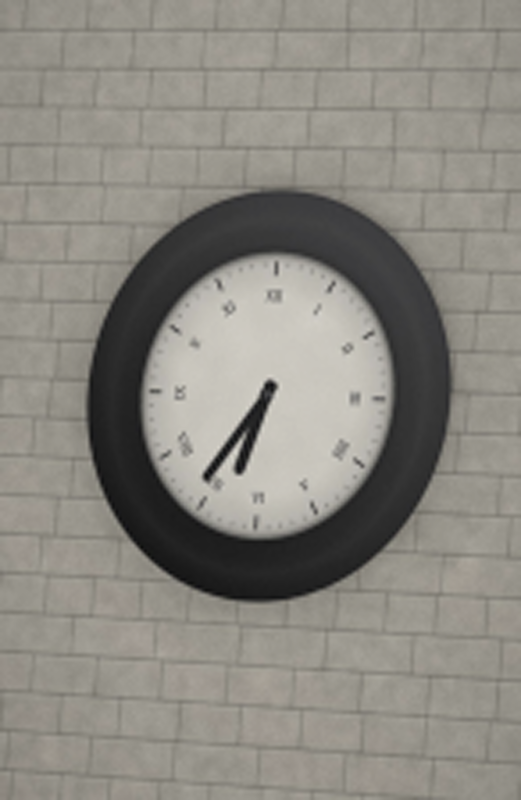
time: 6:36
